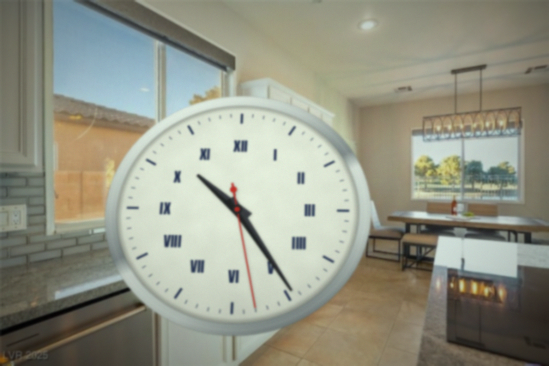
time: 10:24:28
